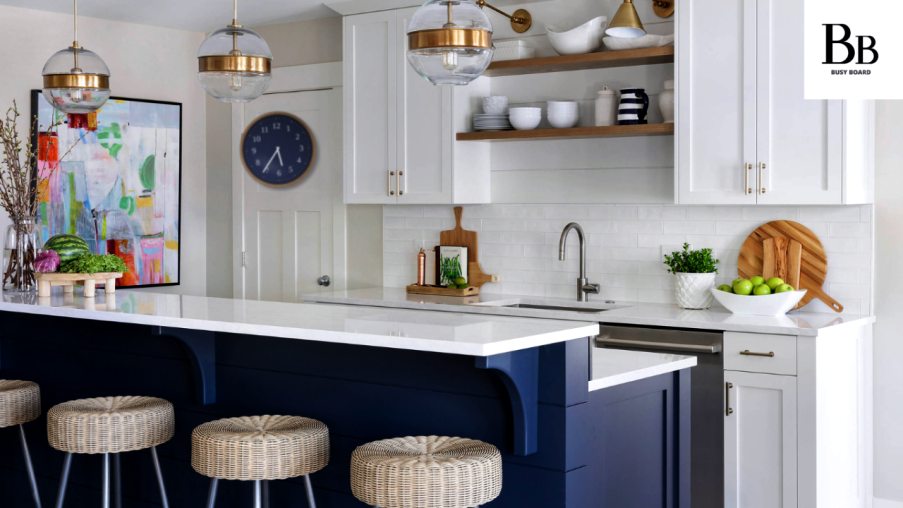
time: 5:36
